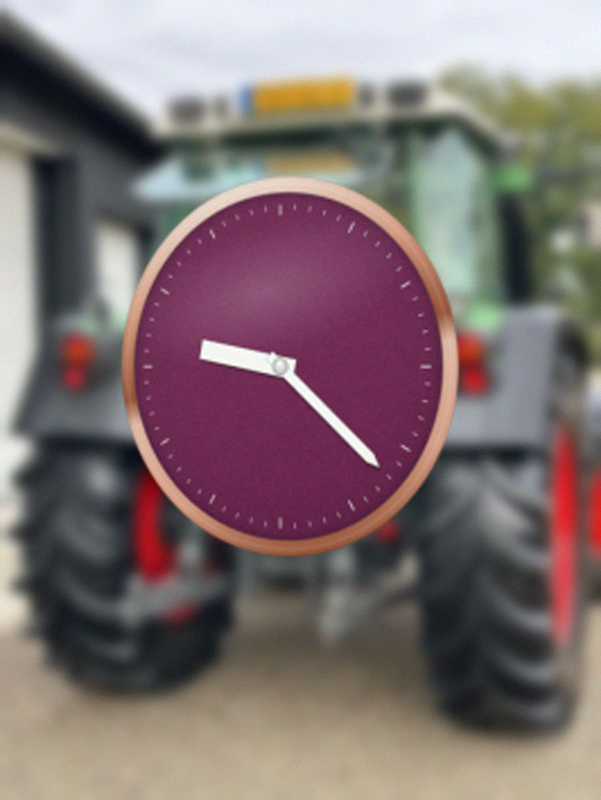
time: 9:22
